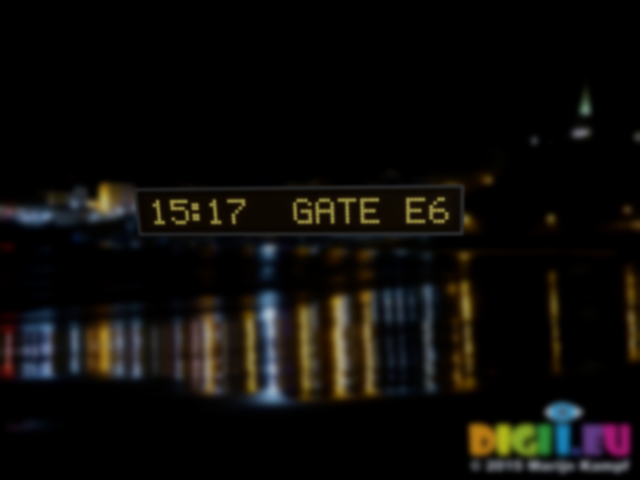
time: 15:17
